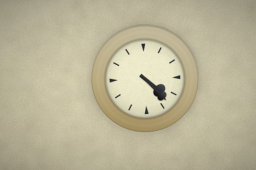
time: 4:23
